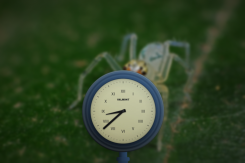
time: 8:38
